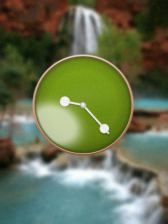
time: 9:23
